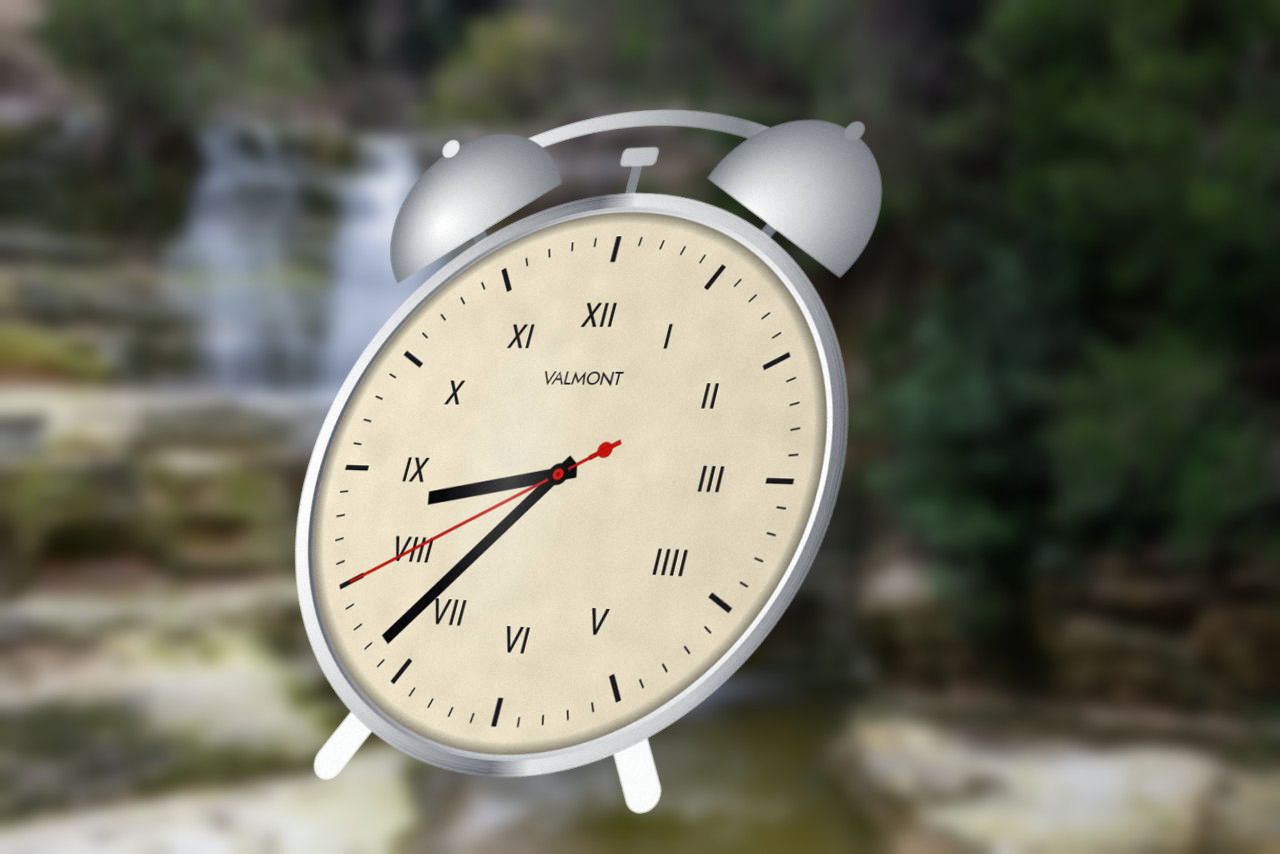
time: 8:36:40
